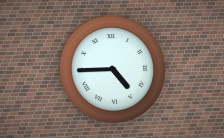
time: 4:45
